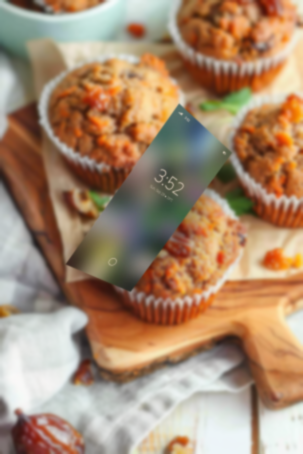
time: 3:52
